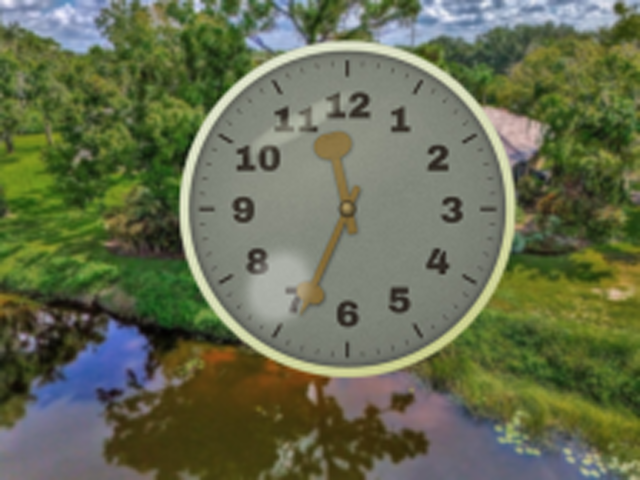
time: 11:34
